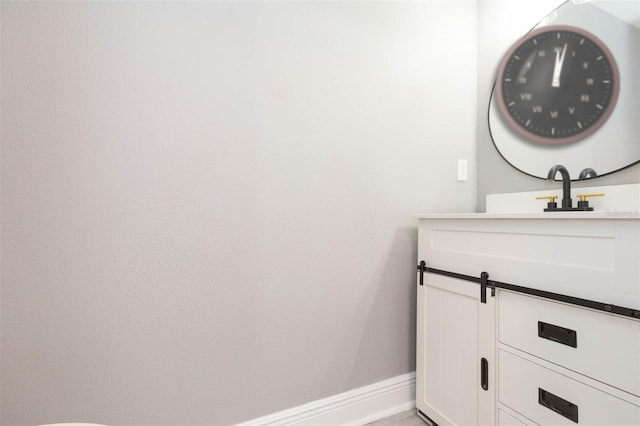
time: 12:02
